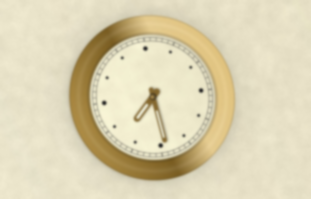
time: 7:29
